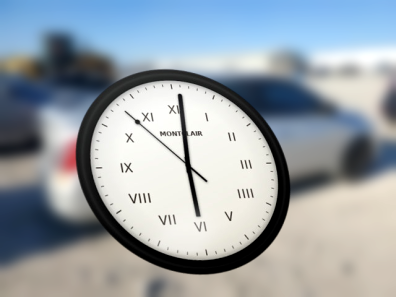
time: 6:00:53
